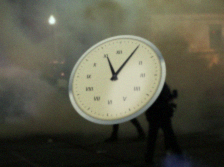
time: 11:05
